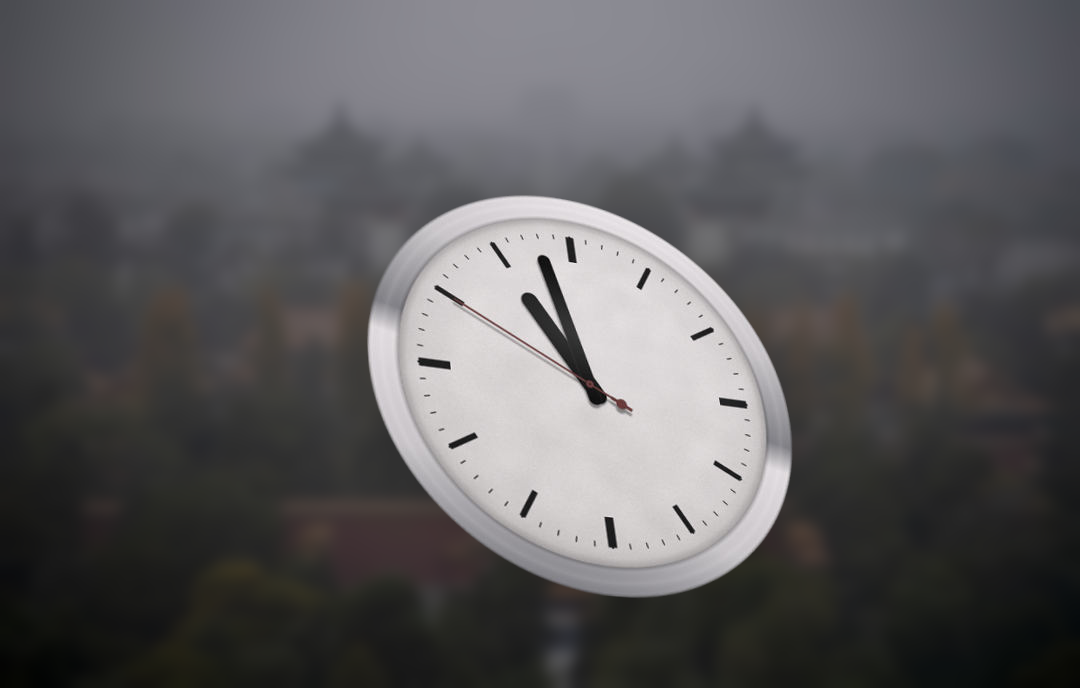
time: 10:57:50
